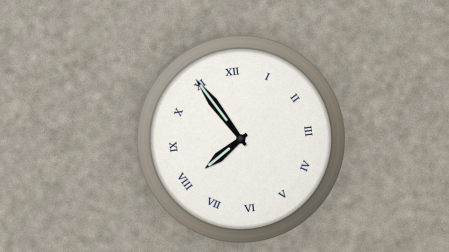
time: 7:55
